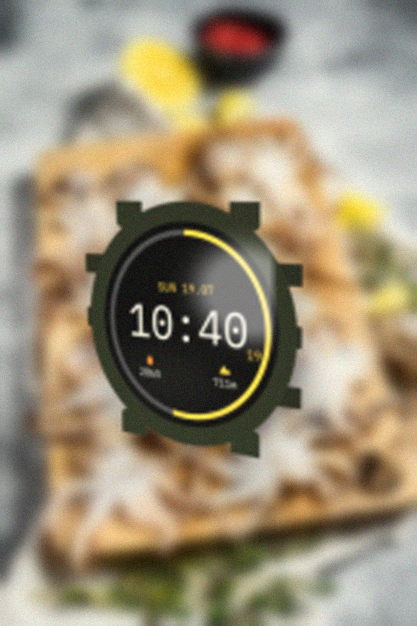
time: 10:40
